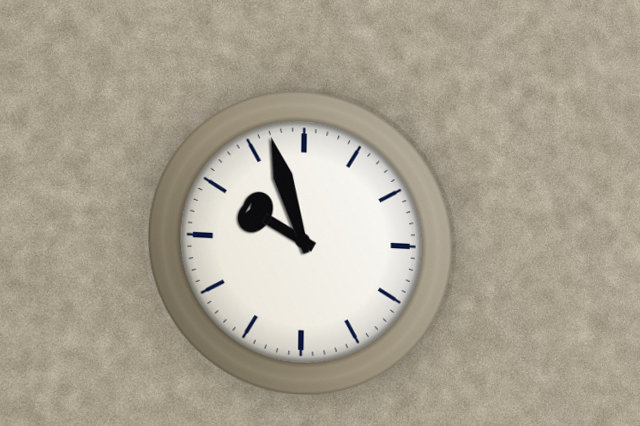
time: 9:57
